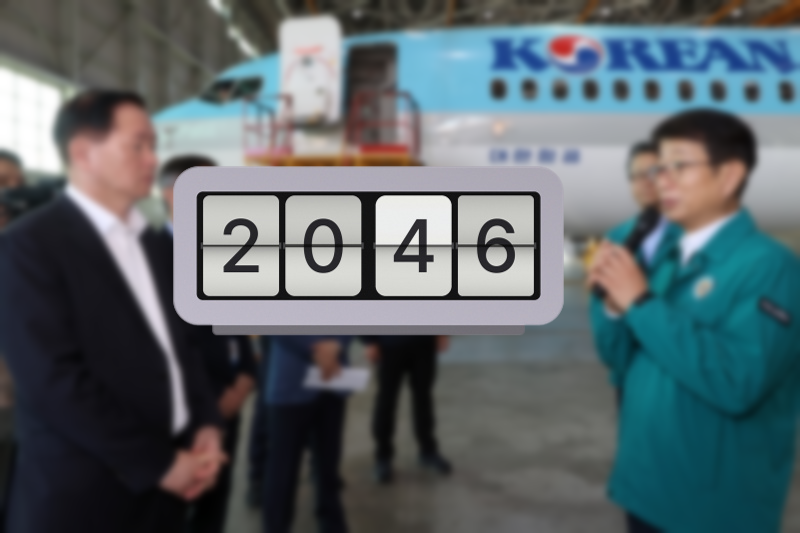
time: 20:46
